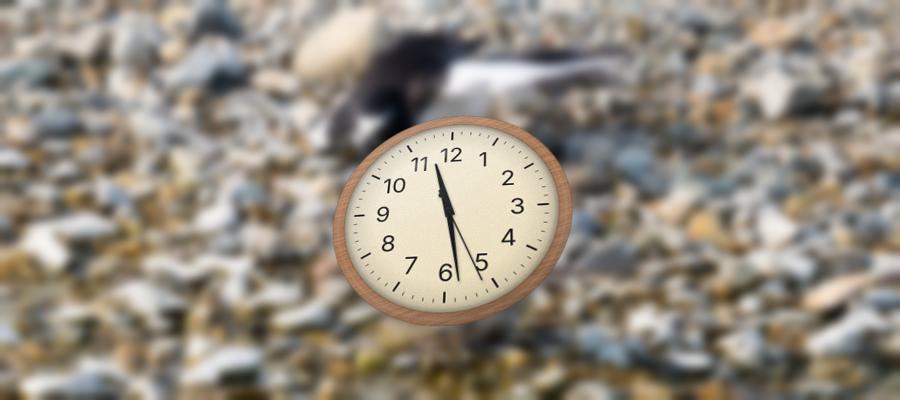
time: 11:28:26
